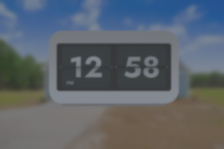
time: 12:58
